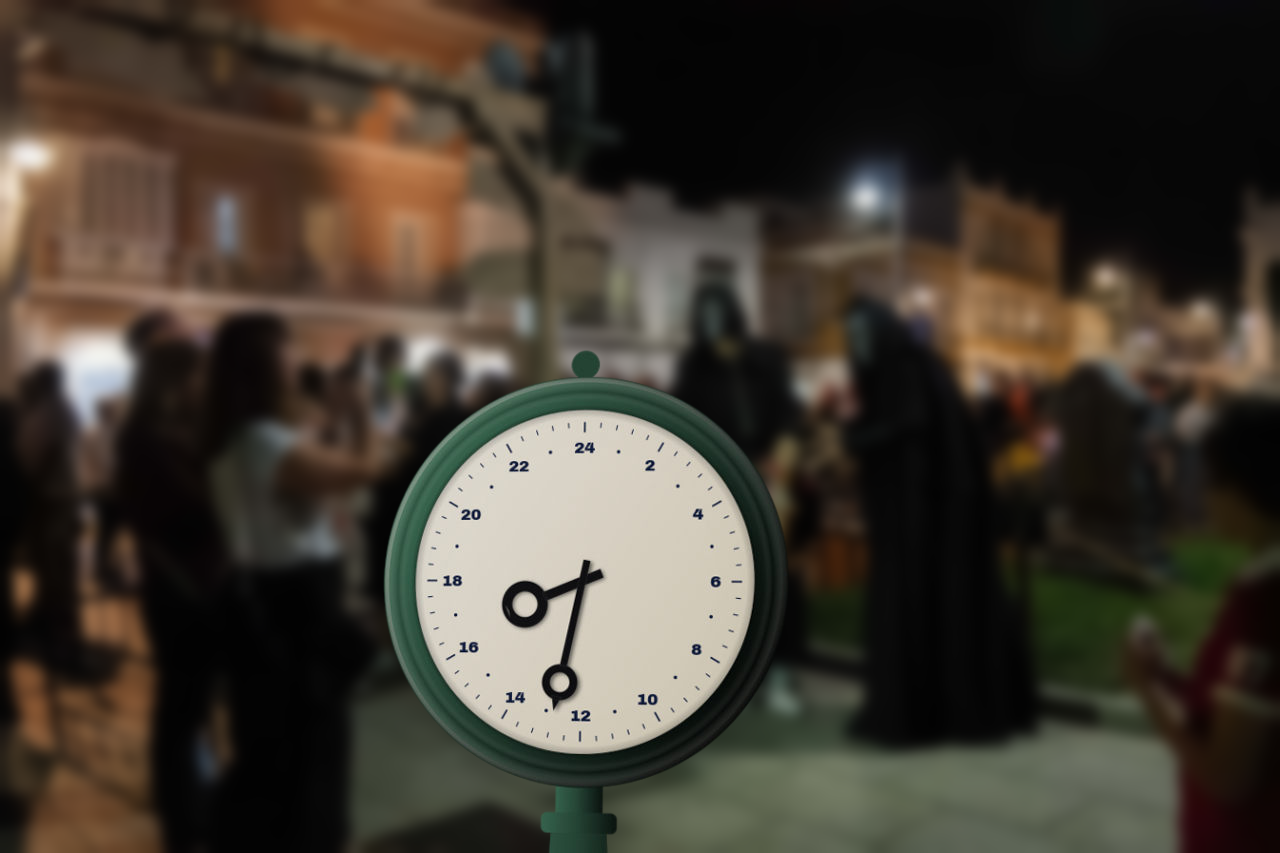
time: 16:32
